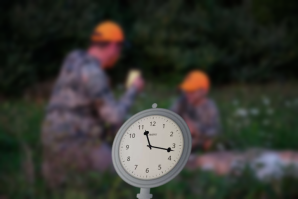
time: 11:17
